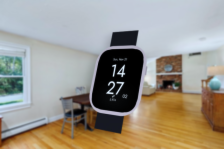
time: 14:27
